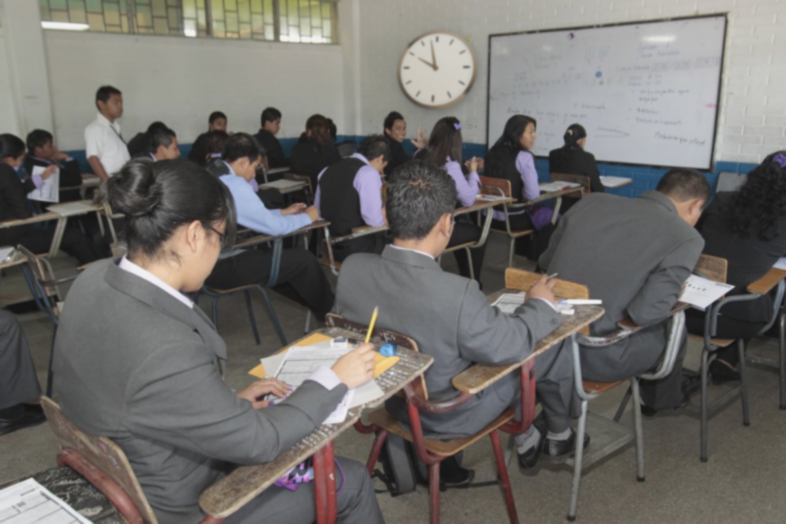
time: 9:58
